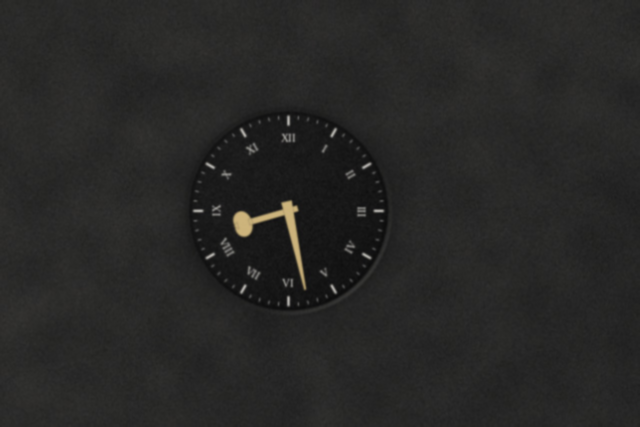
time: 8:28
